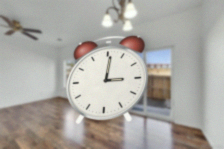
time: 3:01
